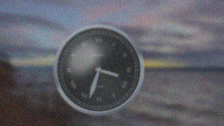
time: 3:33
